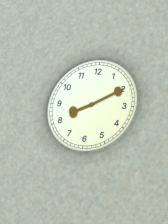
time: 8:10
